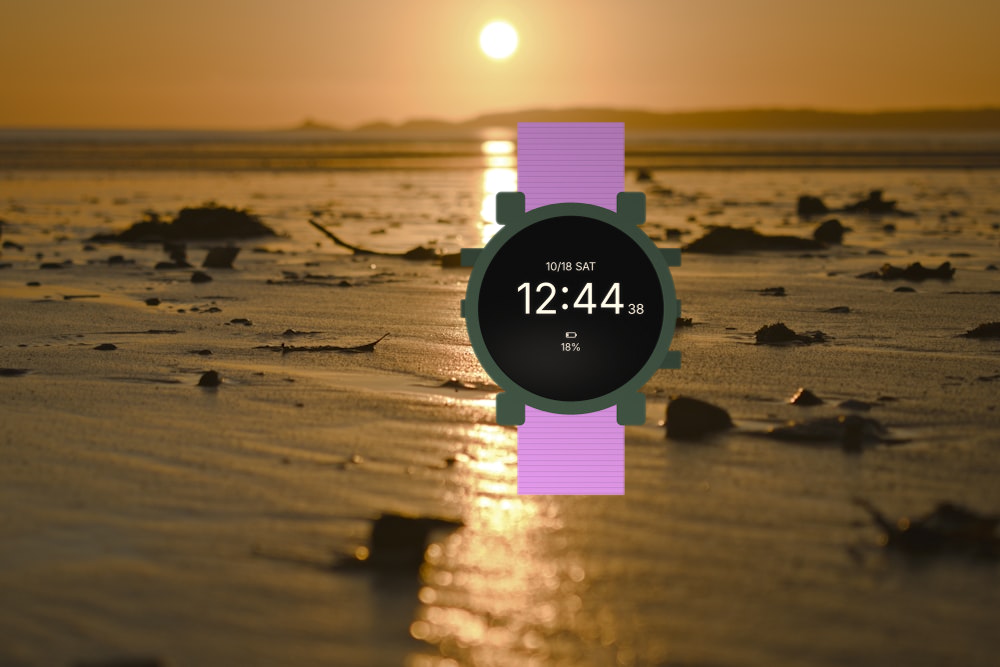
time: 12:44:38
